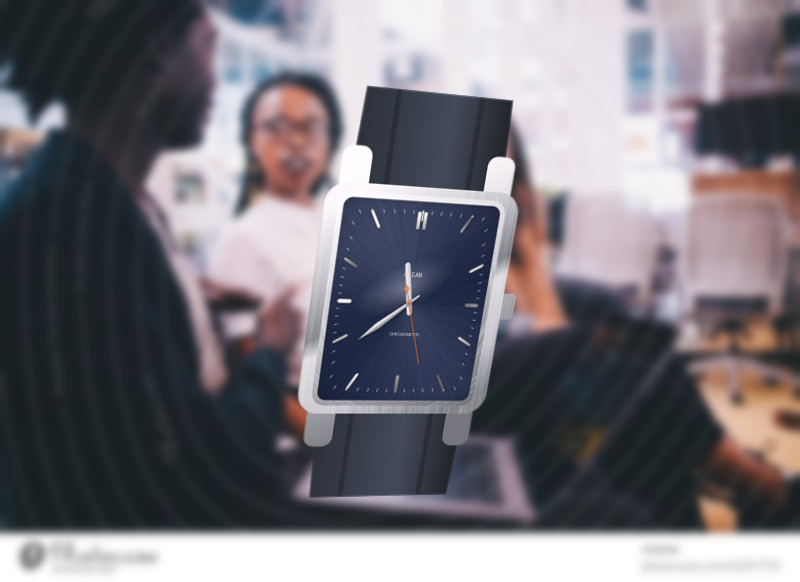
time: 11:38:27
